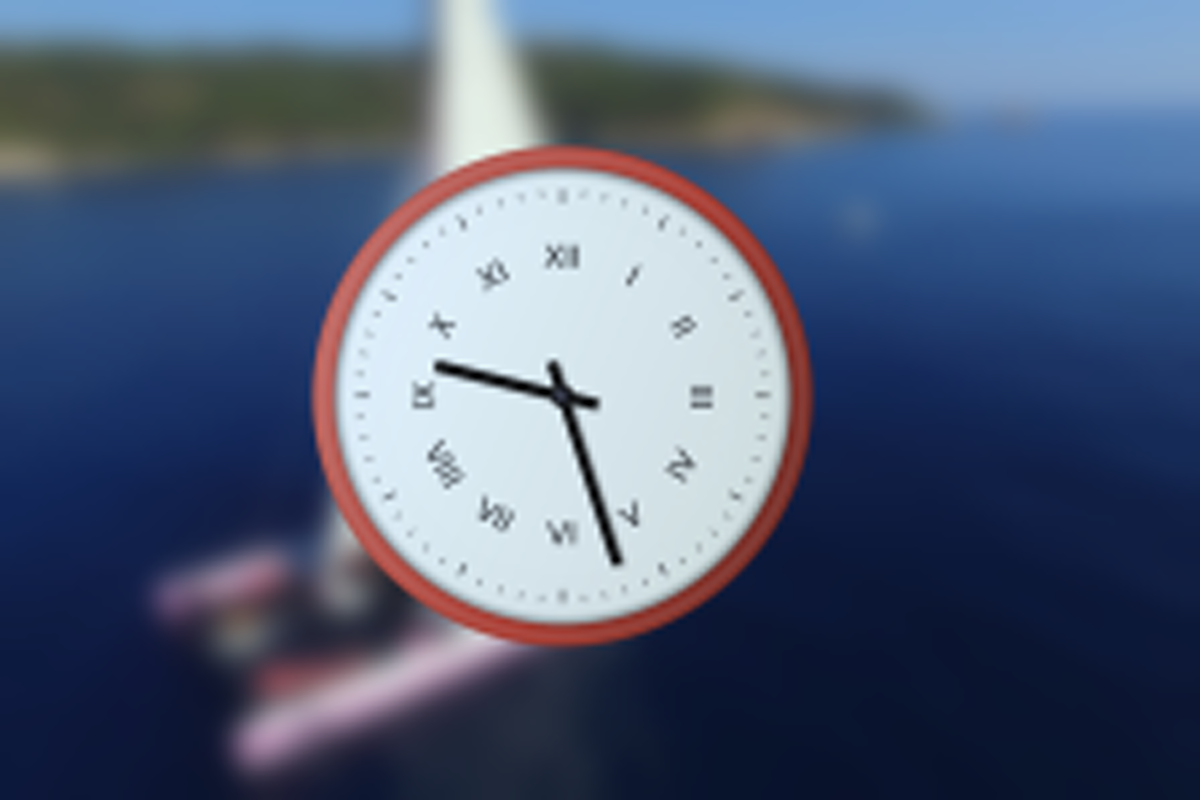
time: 9:27
